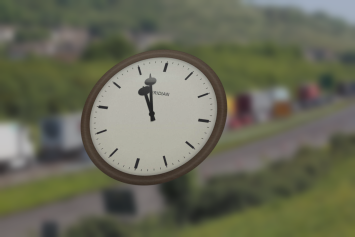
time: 10:57
